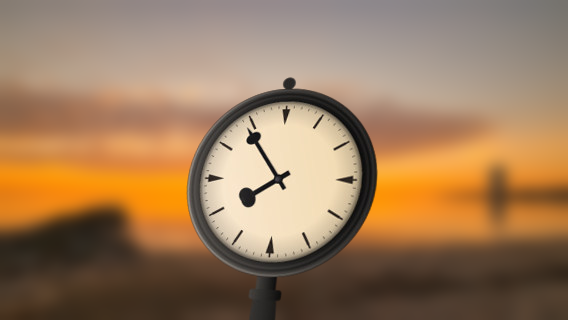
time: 7:54
